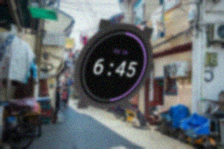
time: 6:45
